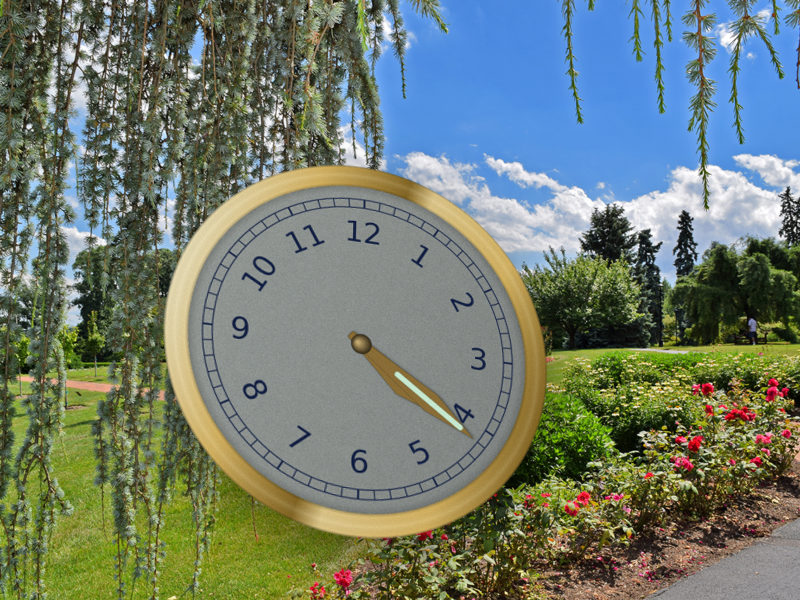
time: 4:21
